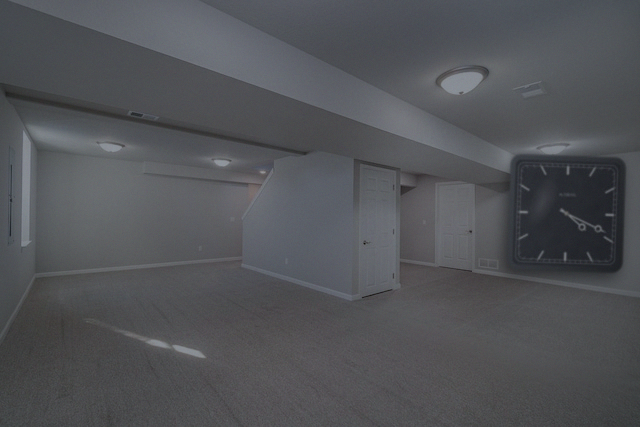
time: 4:19
